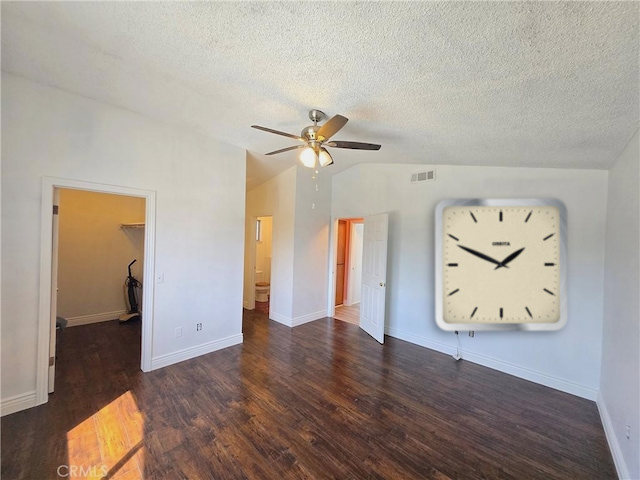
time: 1:49
